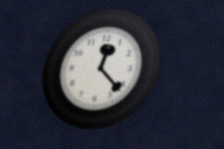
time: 12:22
